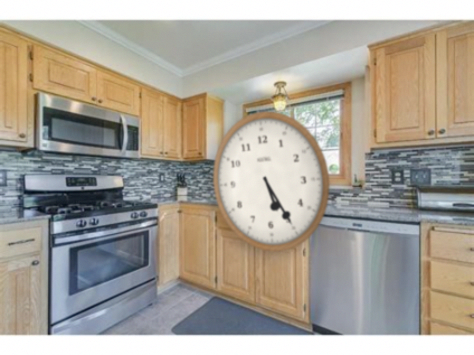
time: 5:25
